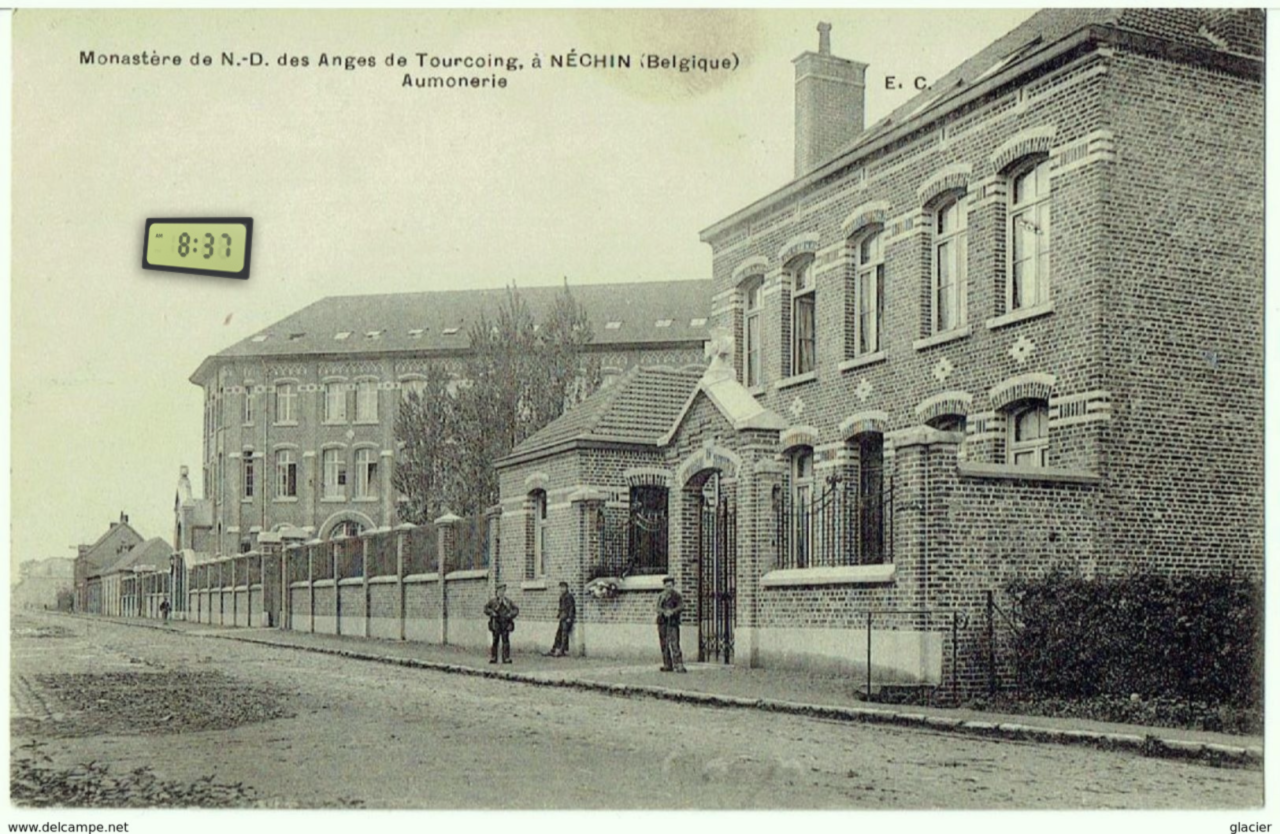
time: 8:37
